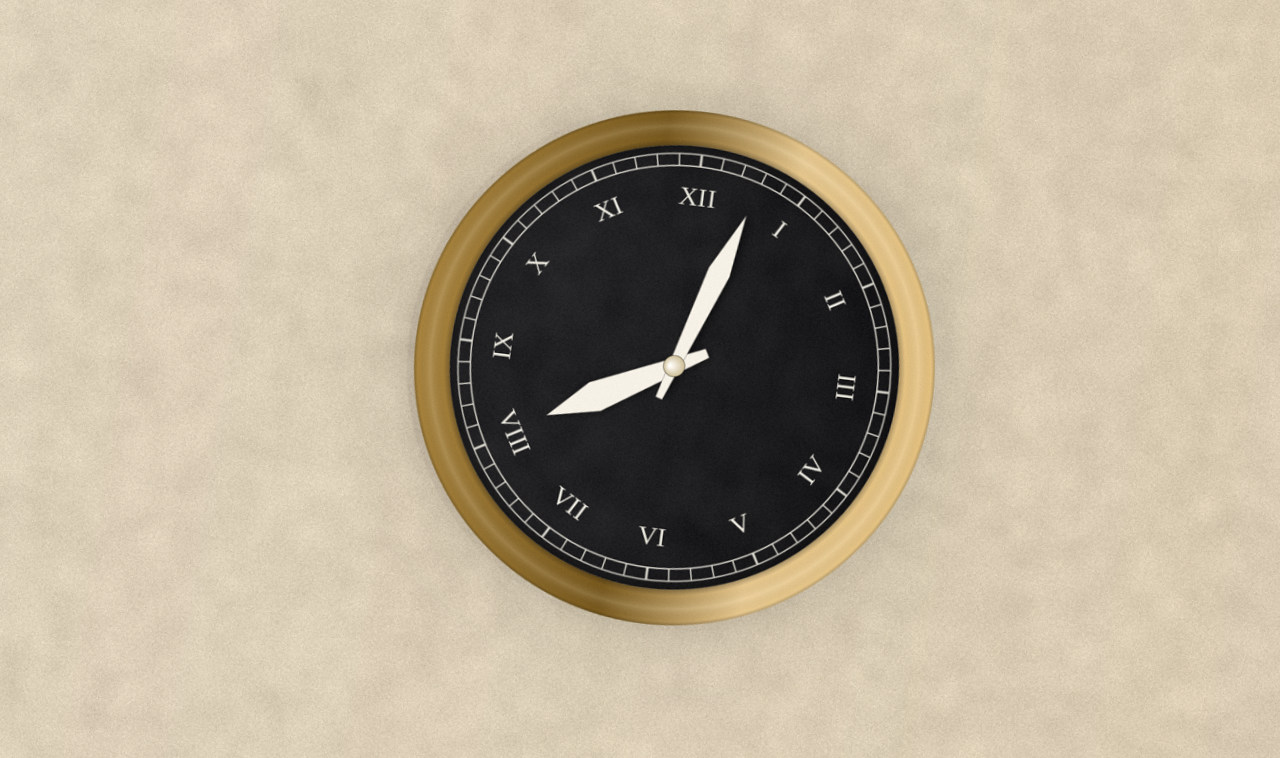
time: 8:03
